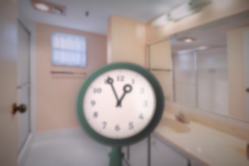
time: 12:56
